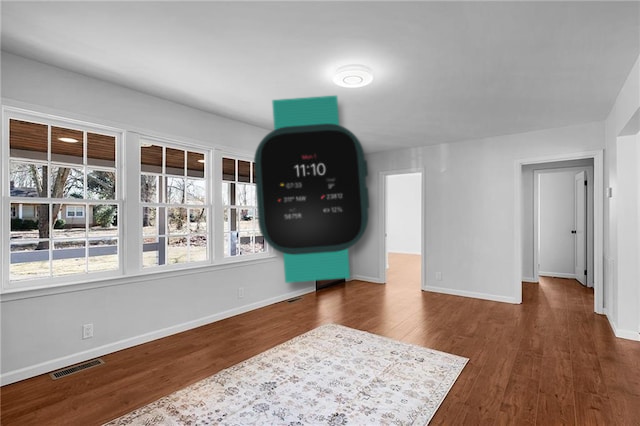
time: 11:10
